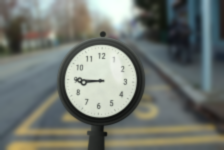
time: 8:45
